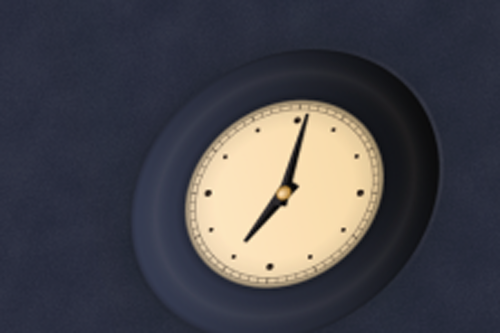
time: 7:01
